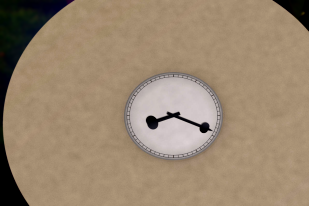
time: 8:19
